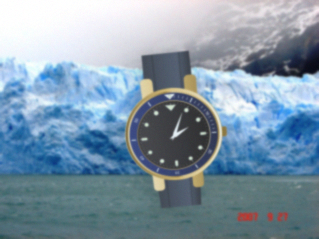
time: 2:04
